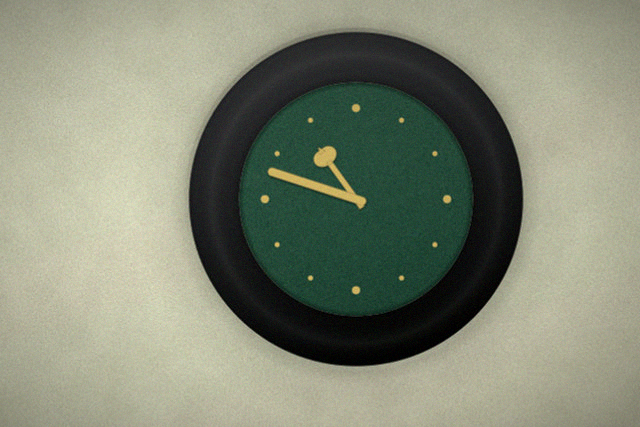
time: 10:48
